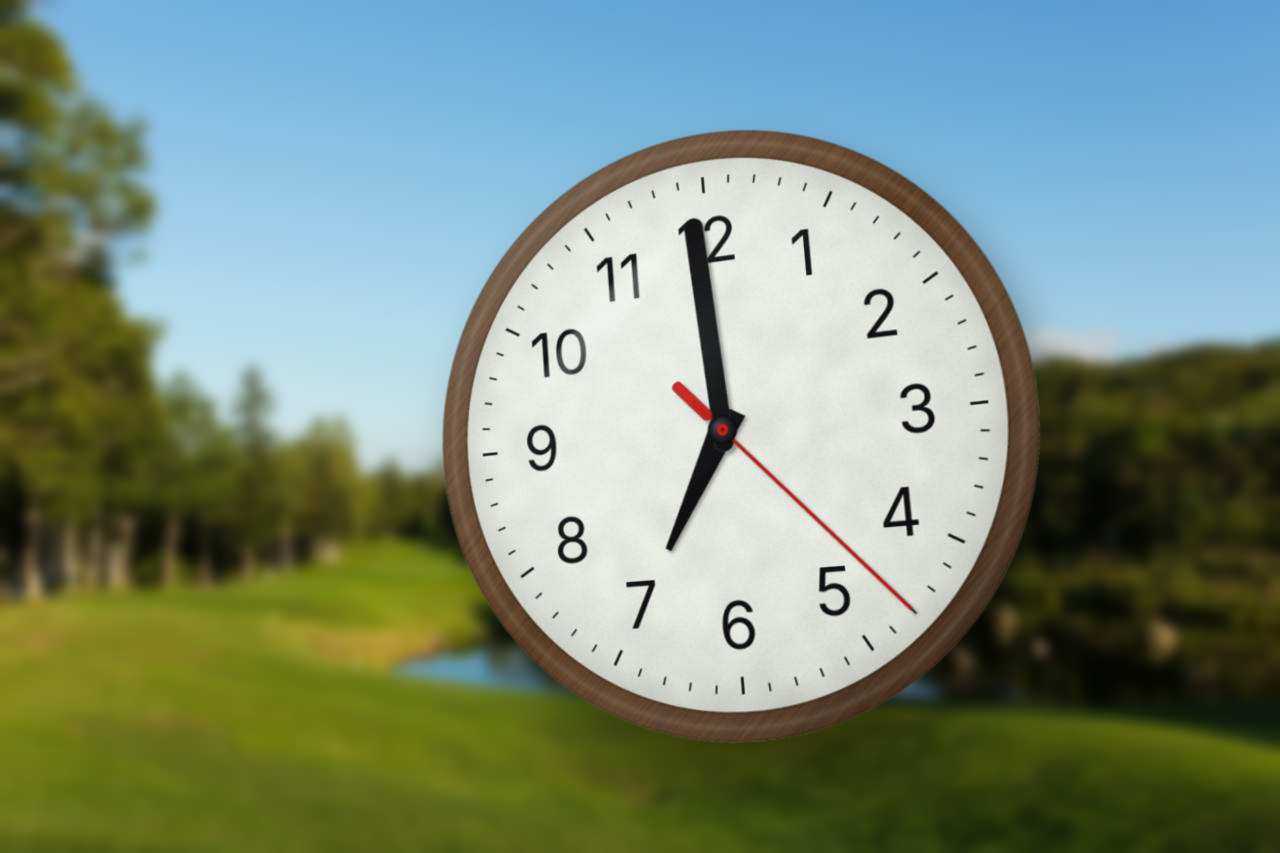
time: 6:59:23
